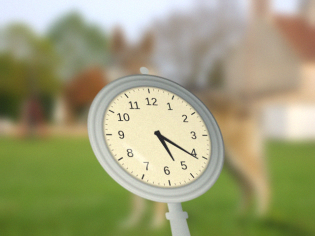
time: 5:21
